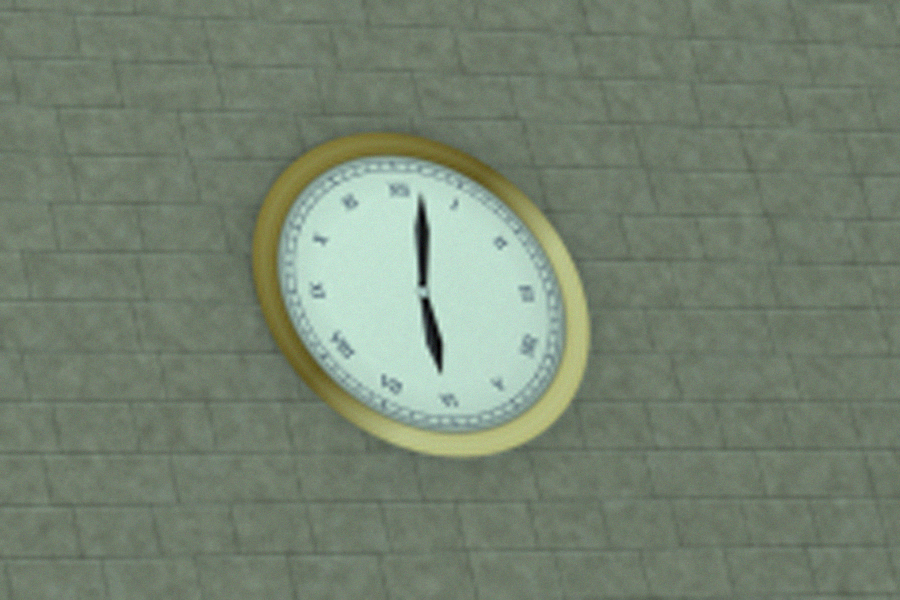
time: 6:02
